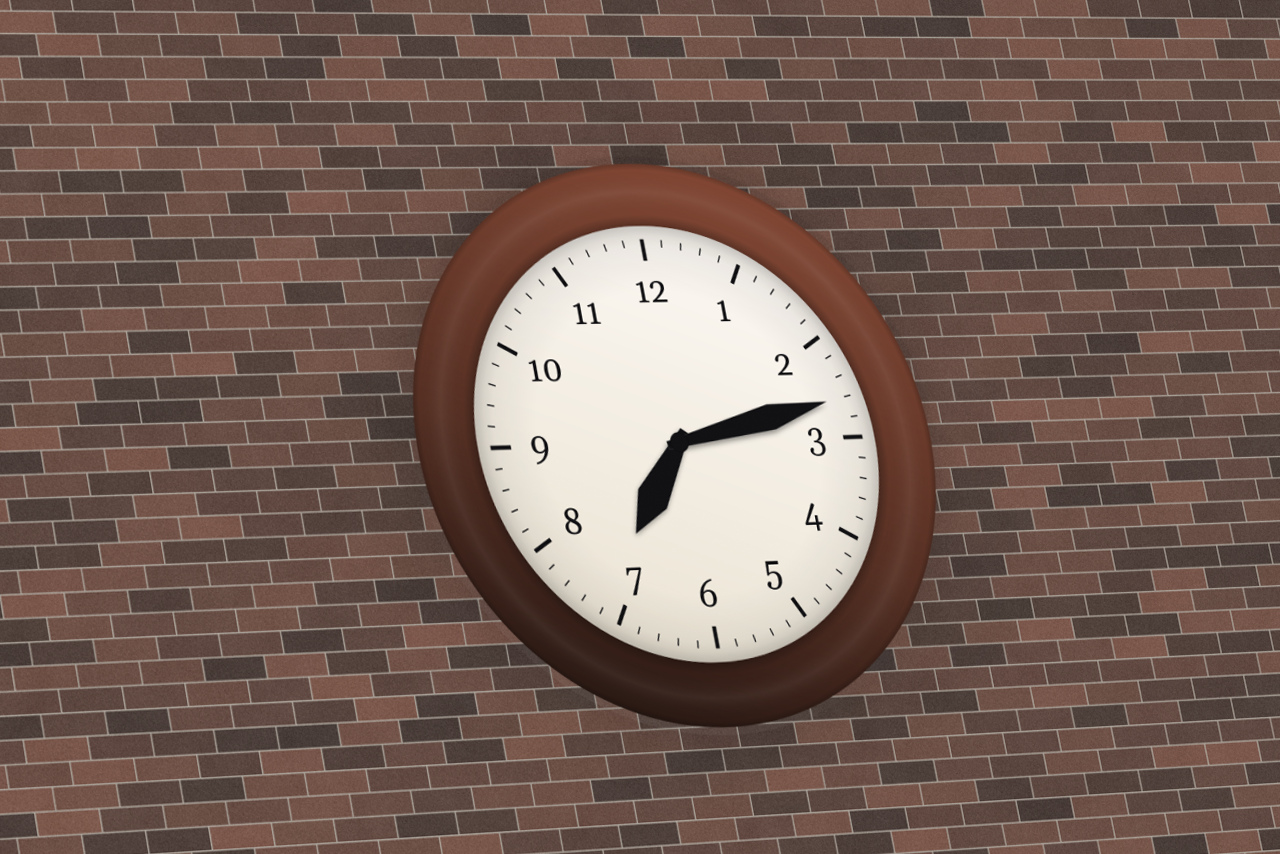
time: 7:13
